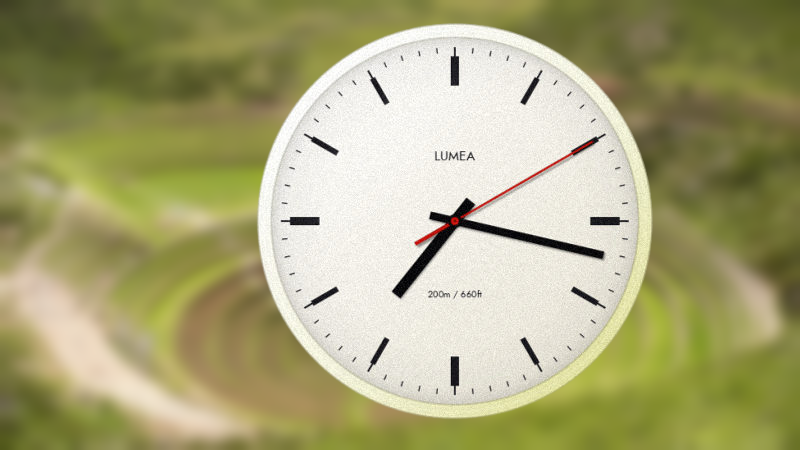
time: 7:17:10
